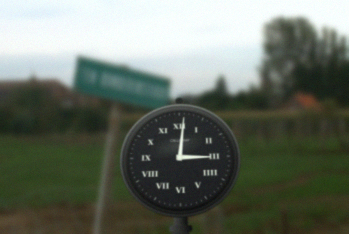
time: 3:01
